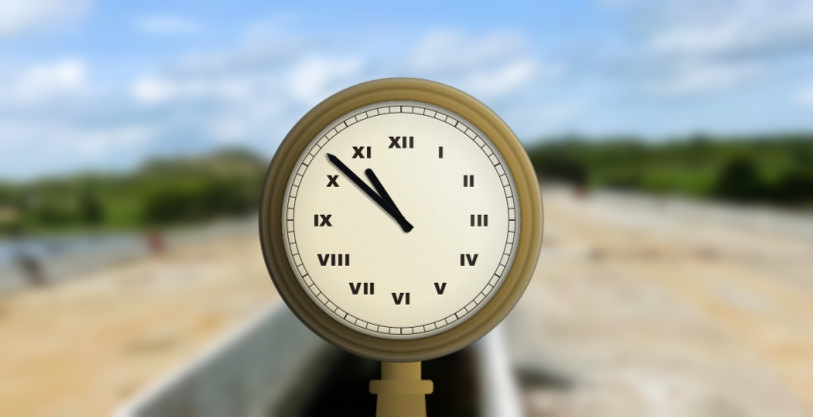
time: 10:52
